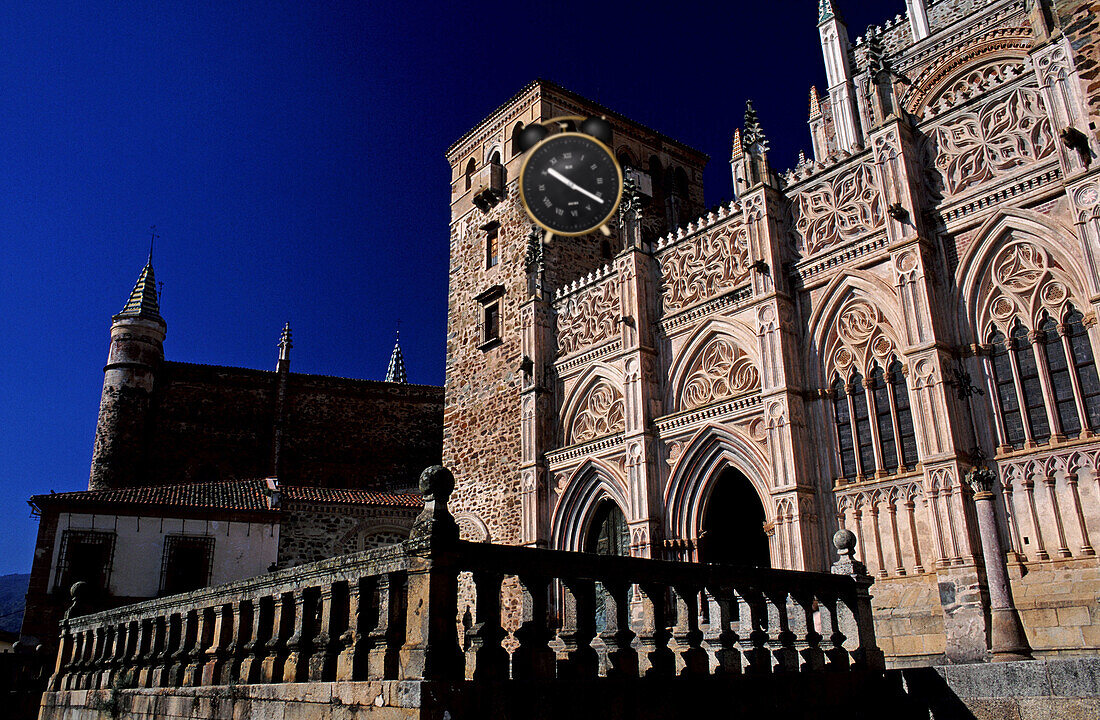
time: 10:21
